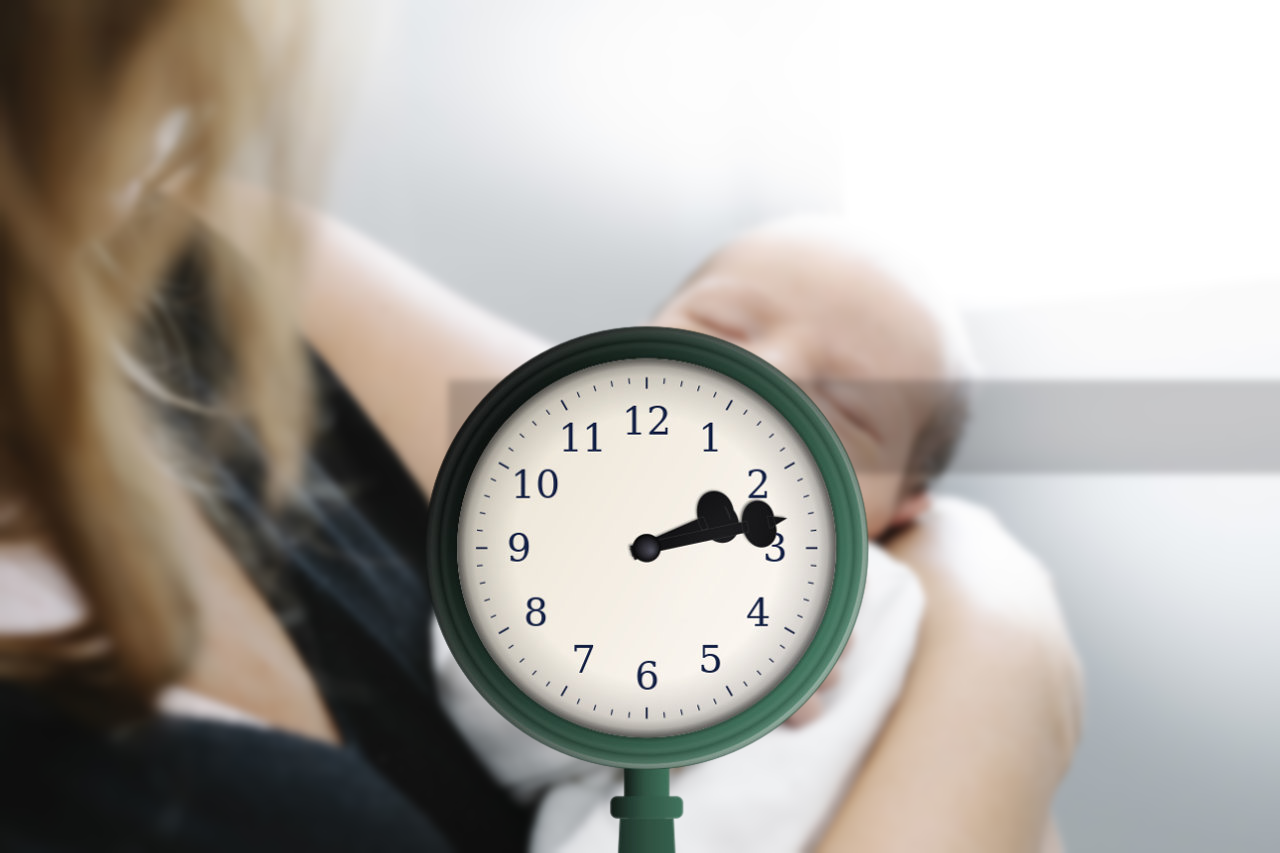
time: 2:13
